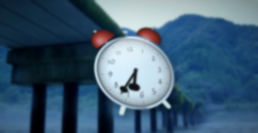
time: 6:37
